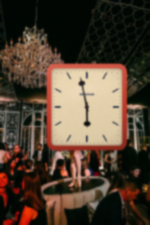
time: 5:58
